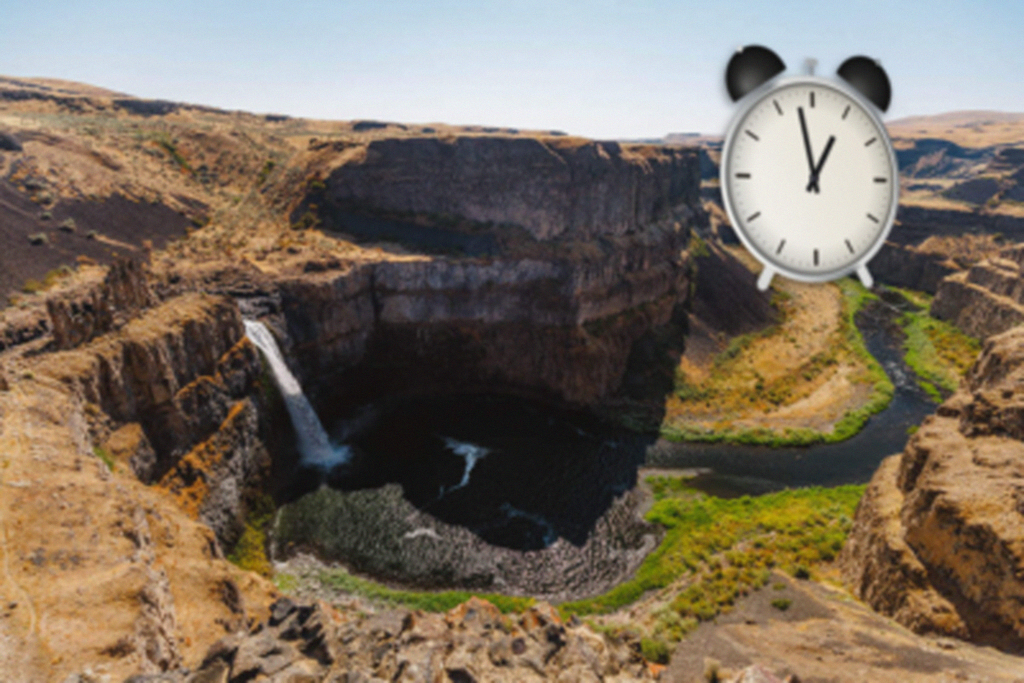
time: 12:58
